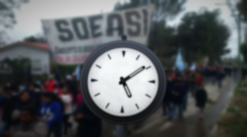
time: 5:09
